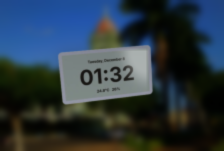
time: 1:32
